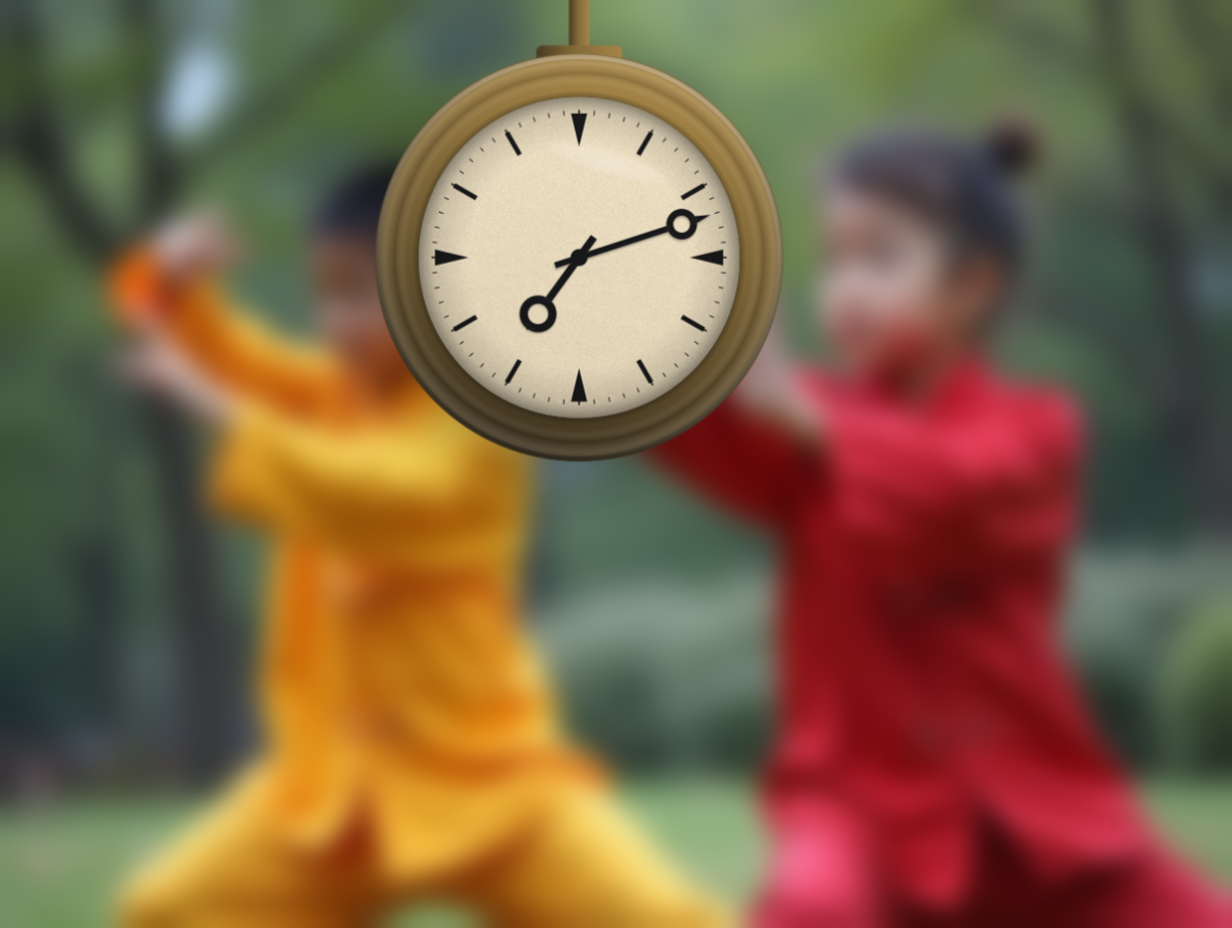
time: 7:12
